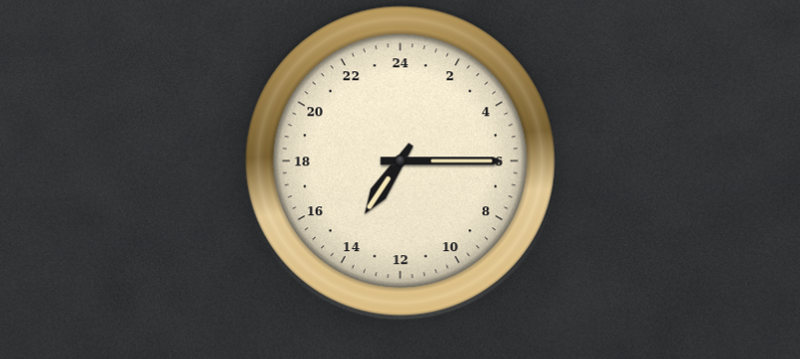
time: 14:15
